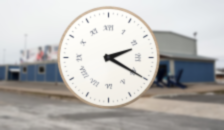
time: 2:20
